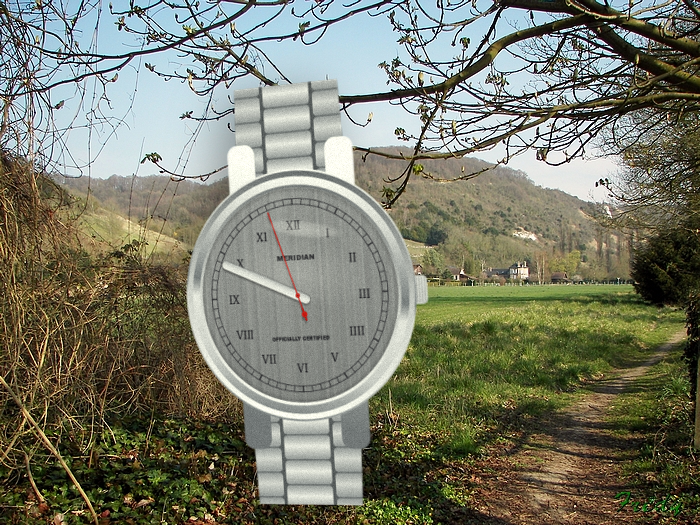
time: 9:48:57
